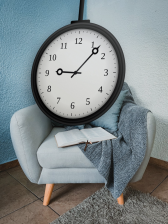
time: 9:07
